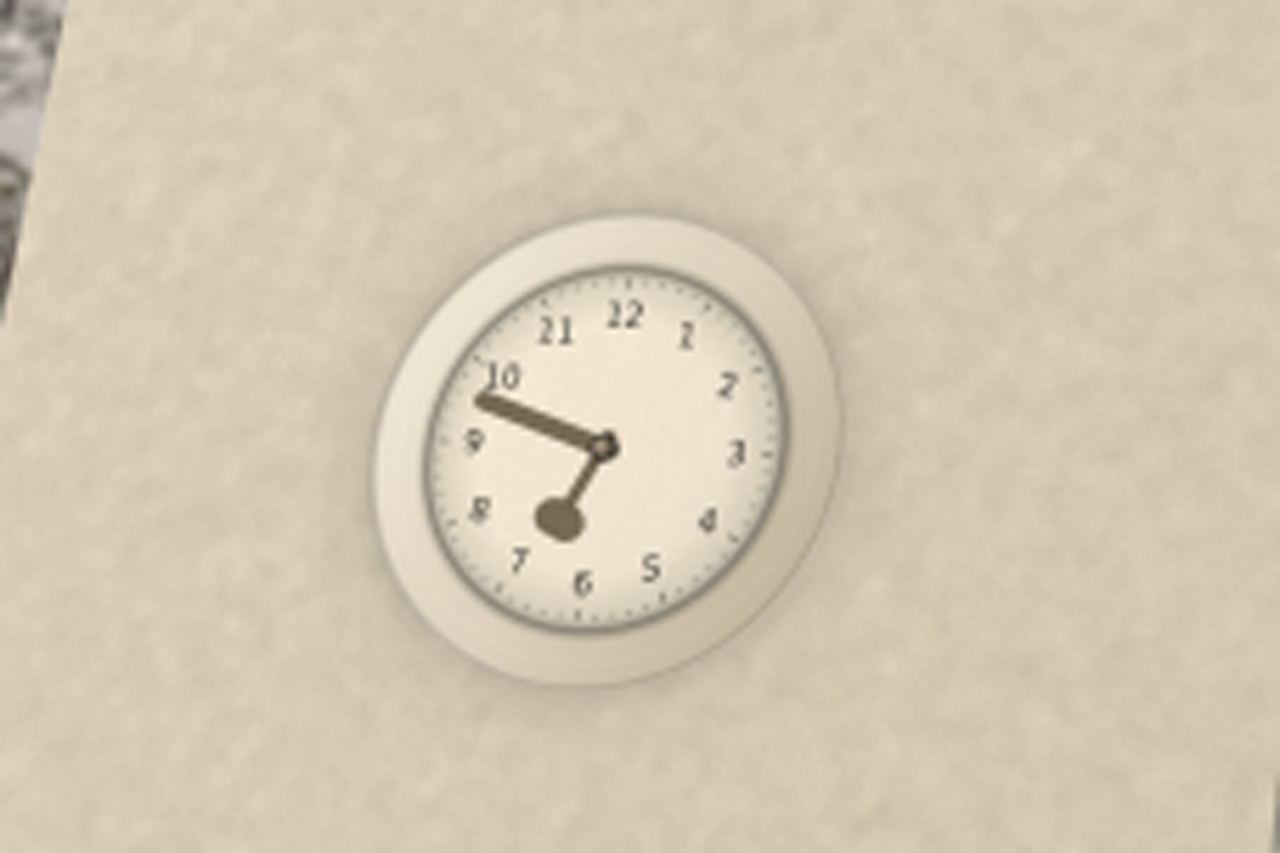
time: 6:48
